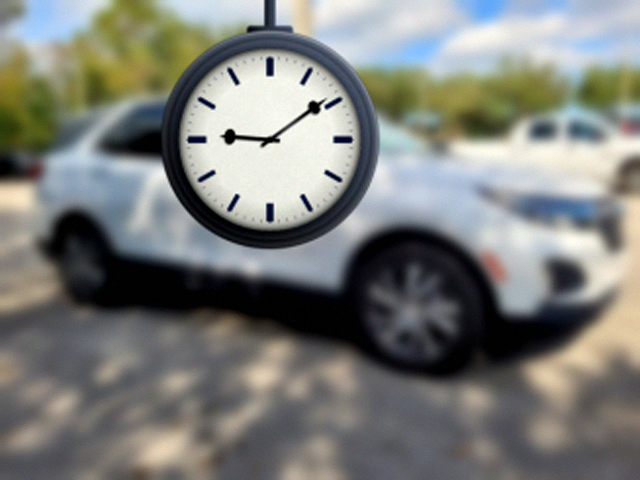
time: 9:09
